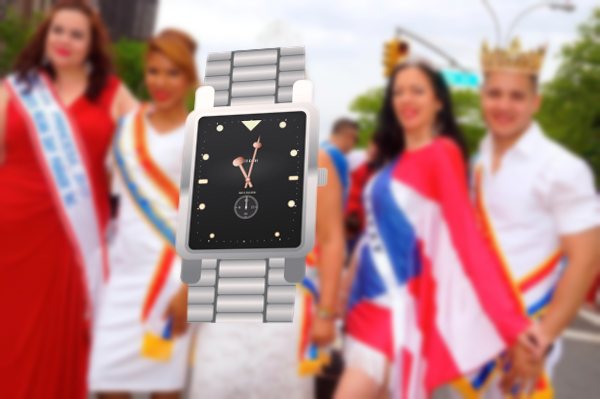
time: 11:02
